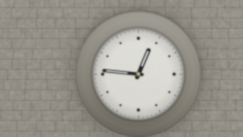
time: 12:46
